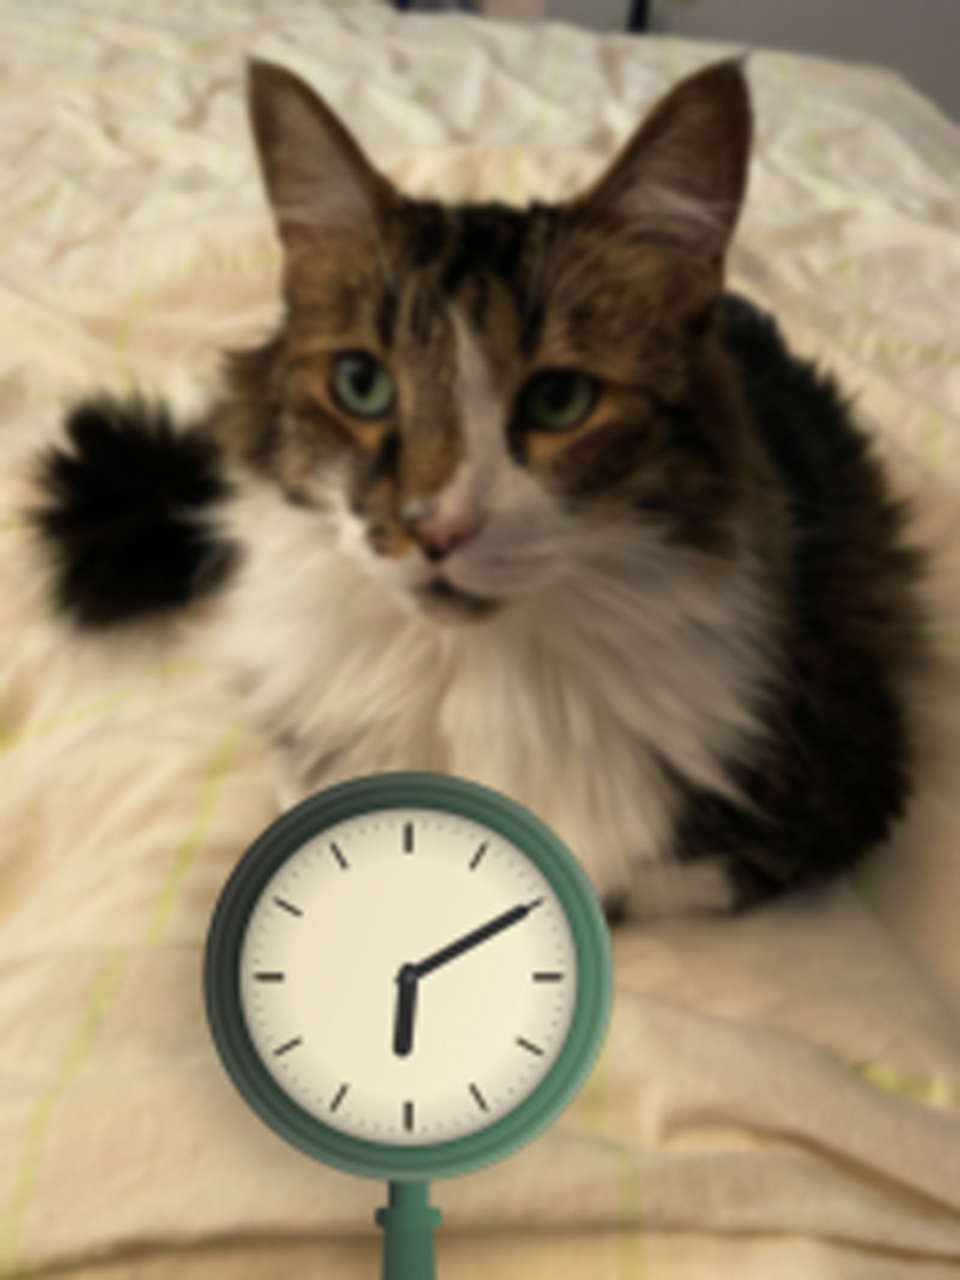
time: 6:10
